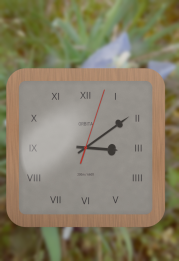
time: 3:09:03
